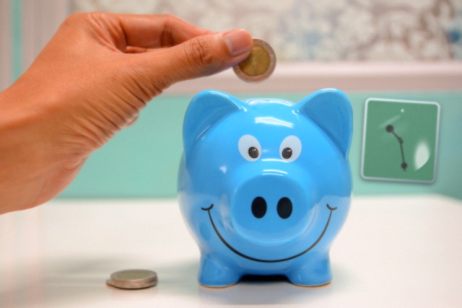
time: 10:28
